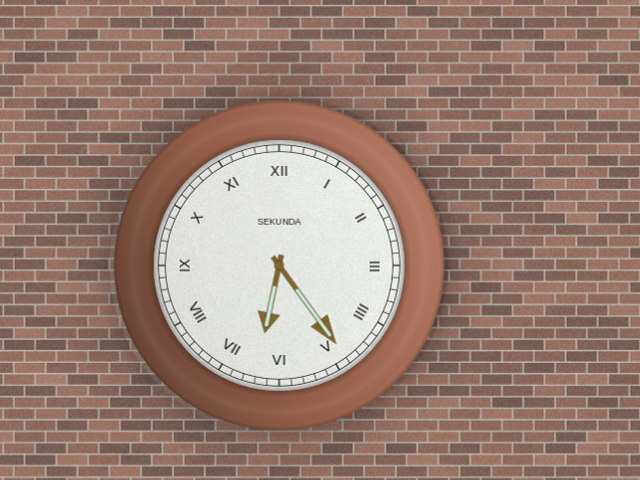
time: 6:24
